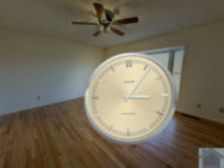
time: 3:06
